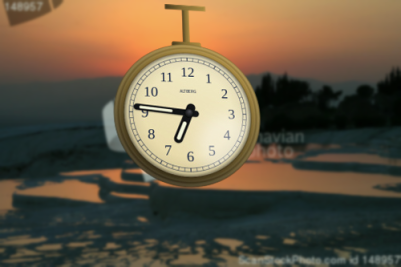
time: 6:46
